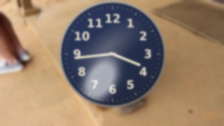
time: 3:44
